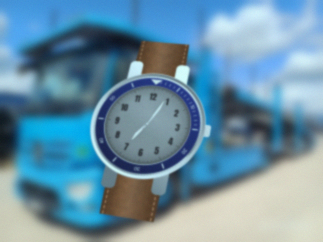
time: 7:04
